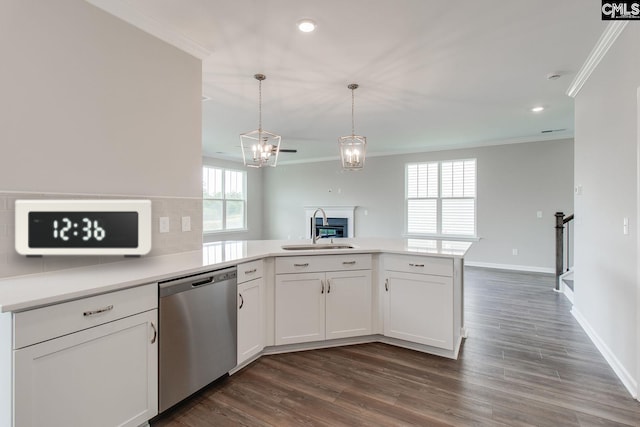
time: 12:36
